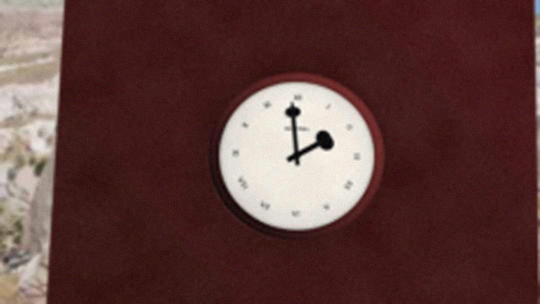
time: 1:59
